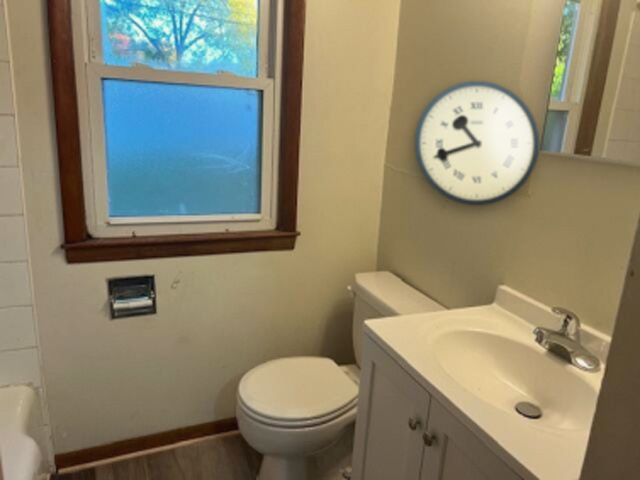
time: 10:42
